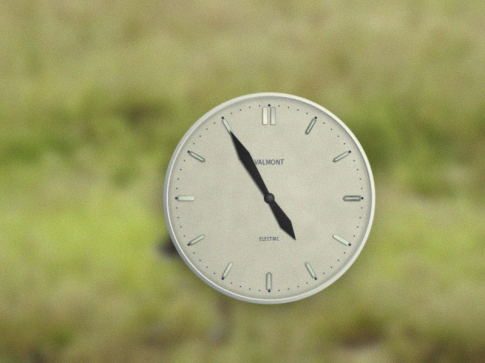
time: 4:55
